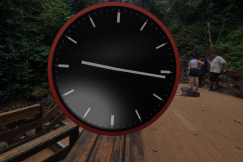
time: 9:16
